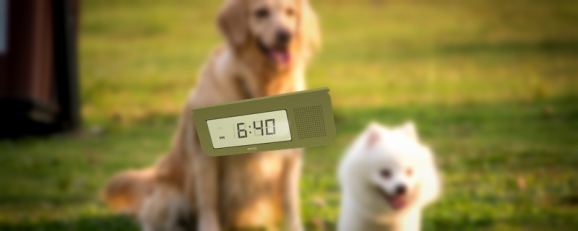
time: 6:40
